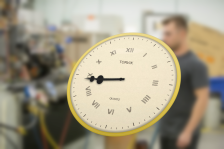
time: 8:44
